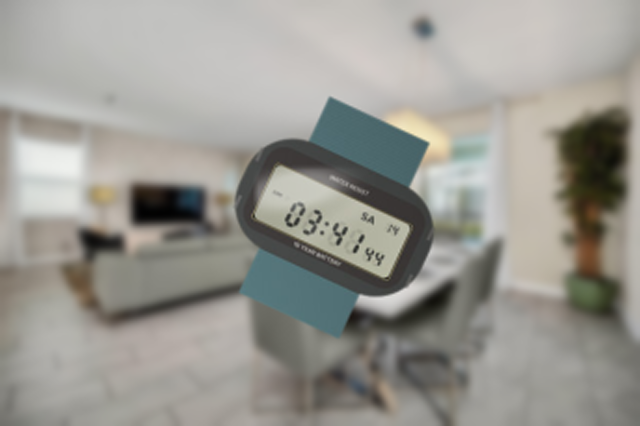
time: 3:41:44
